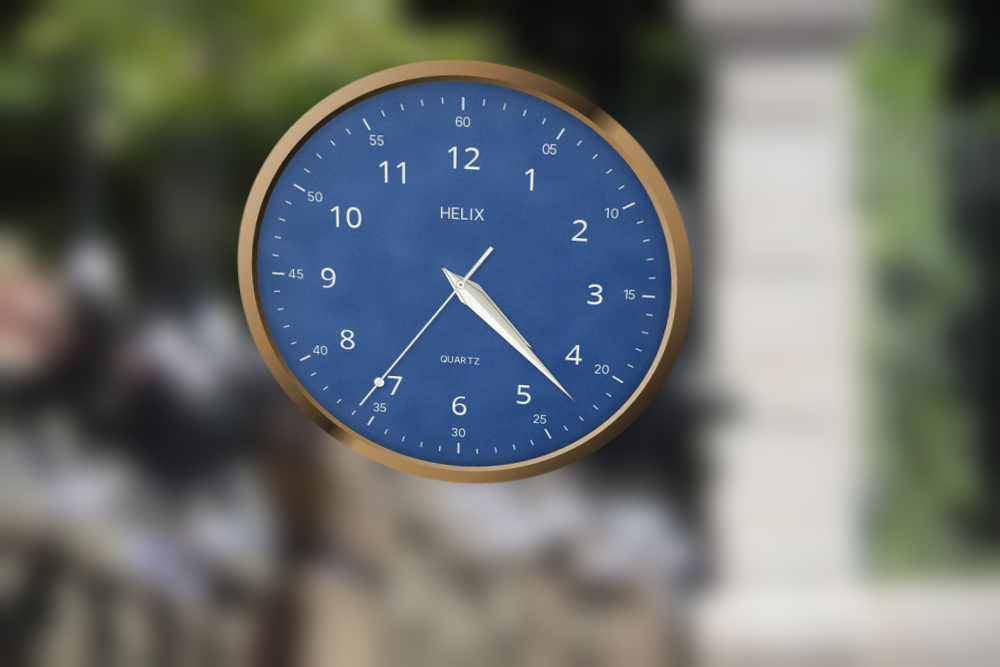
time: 4:22:36
